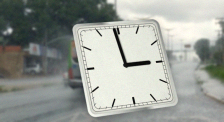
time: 2:59
